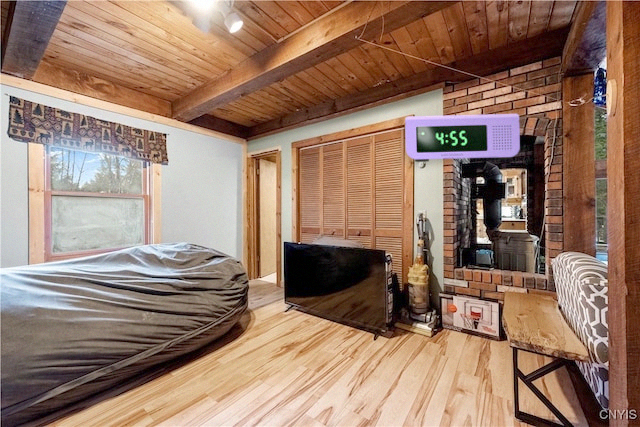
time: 4:55
